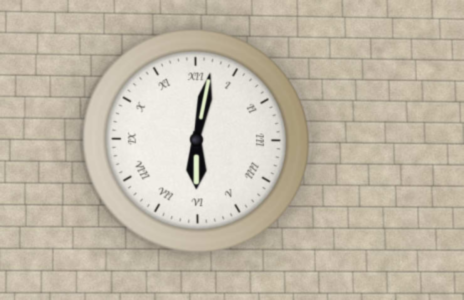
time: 6:02
